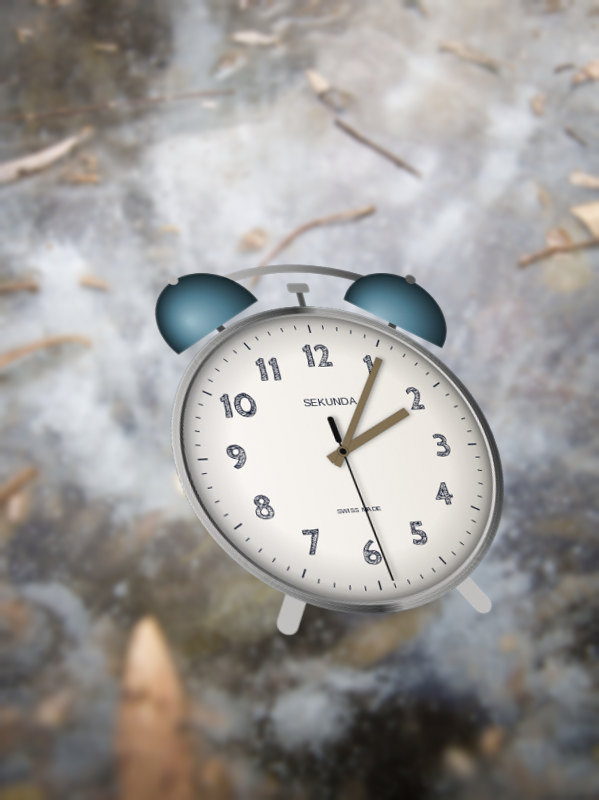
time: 2:05:29
